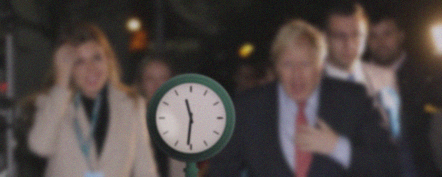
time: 11:31
